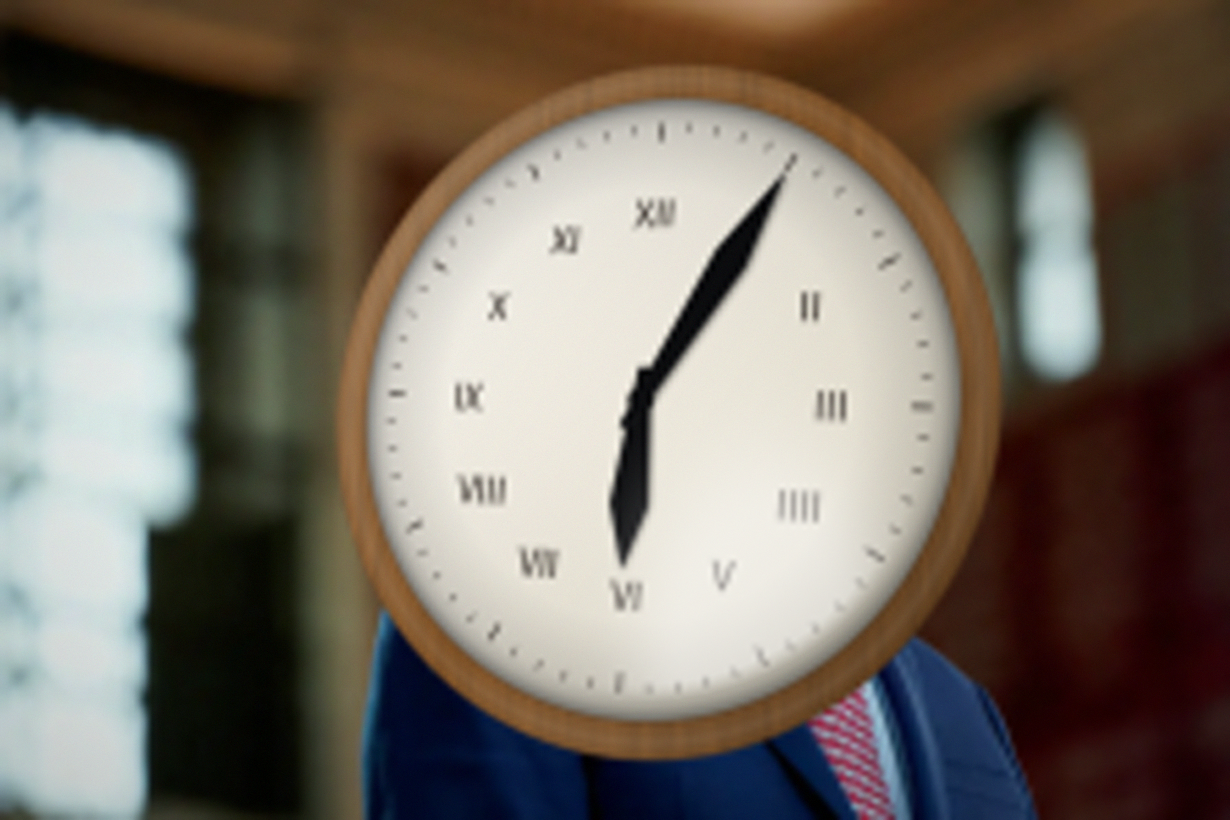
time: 6:05
